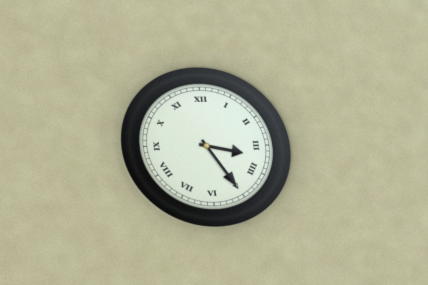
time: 3:25
